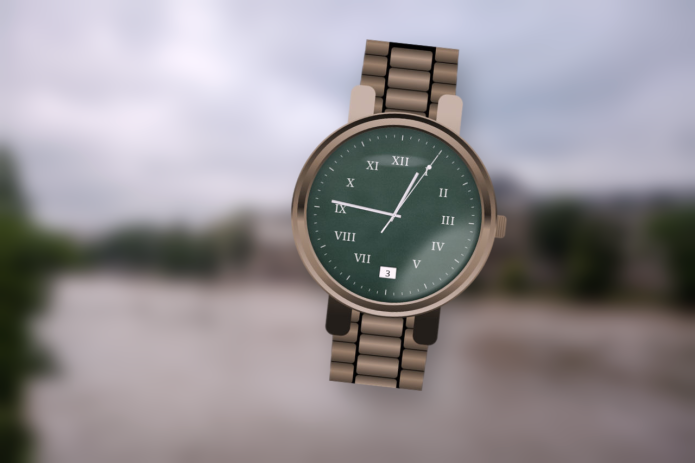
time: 12:46:05
